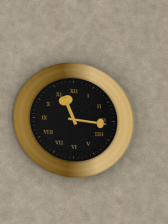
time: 11:16
